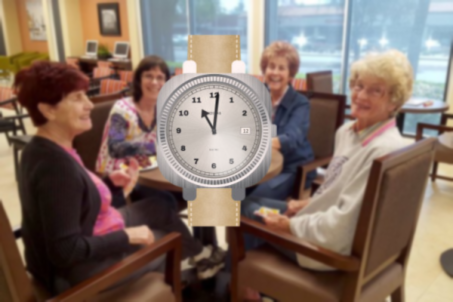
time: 11:01
